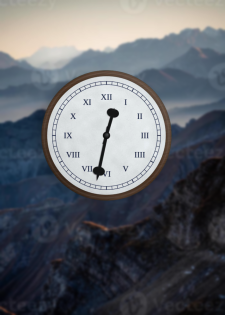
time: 12:32
